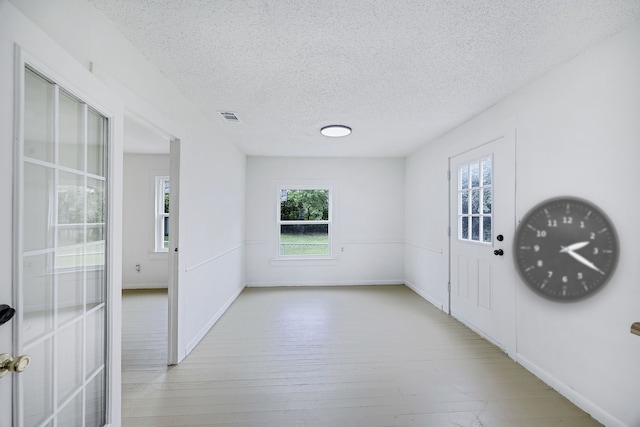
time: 2:20
